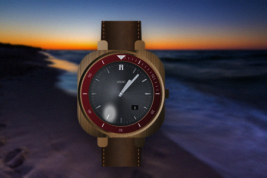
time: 1:07
